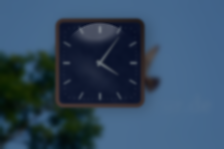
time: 4:06
